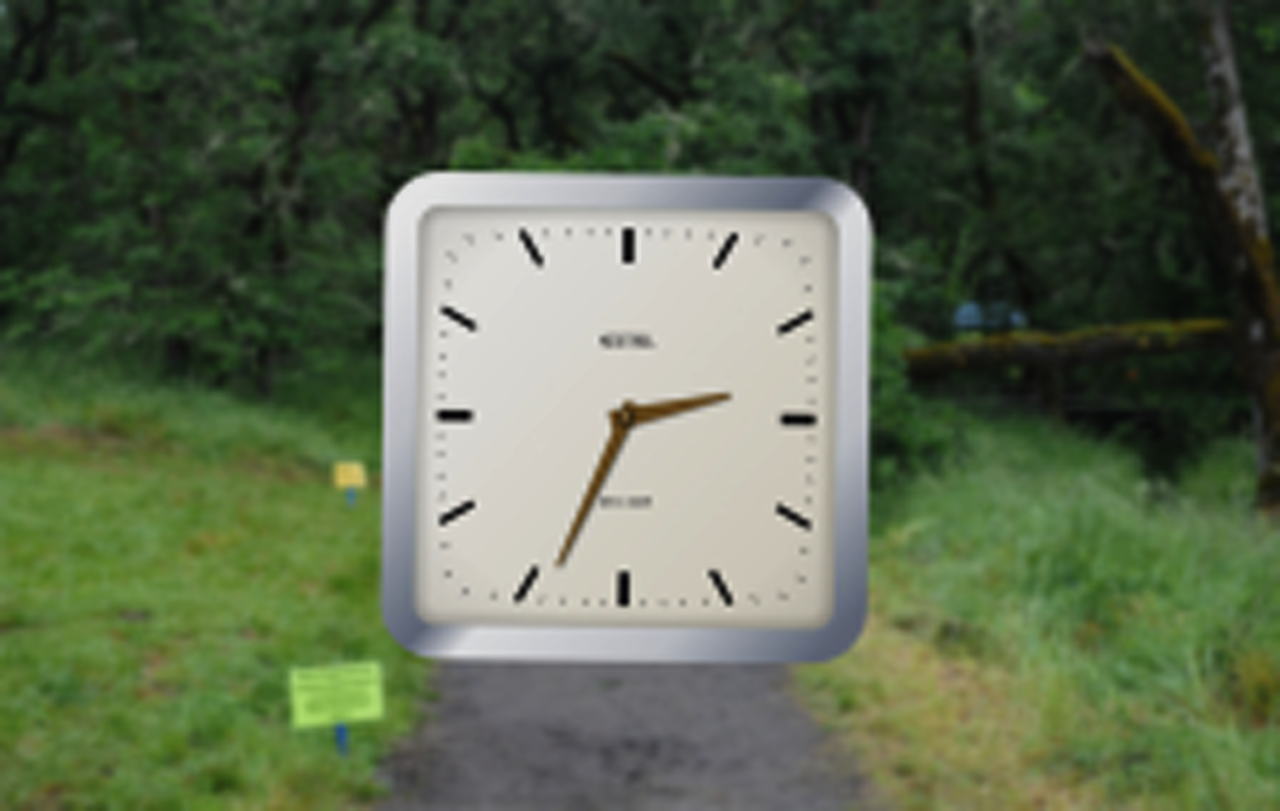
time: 2:34
